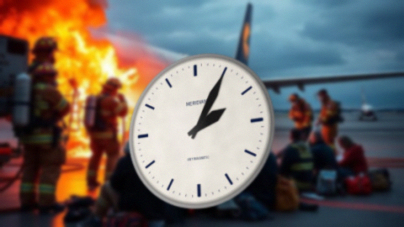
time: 2:05
